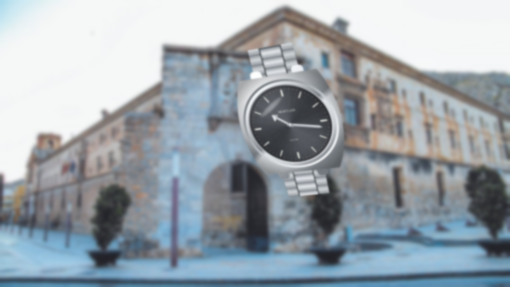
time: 10:17
